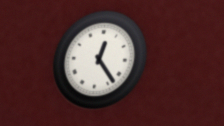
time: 12:23
